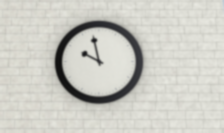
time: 9:58
